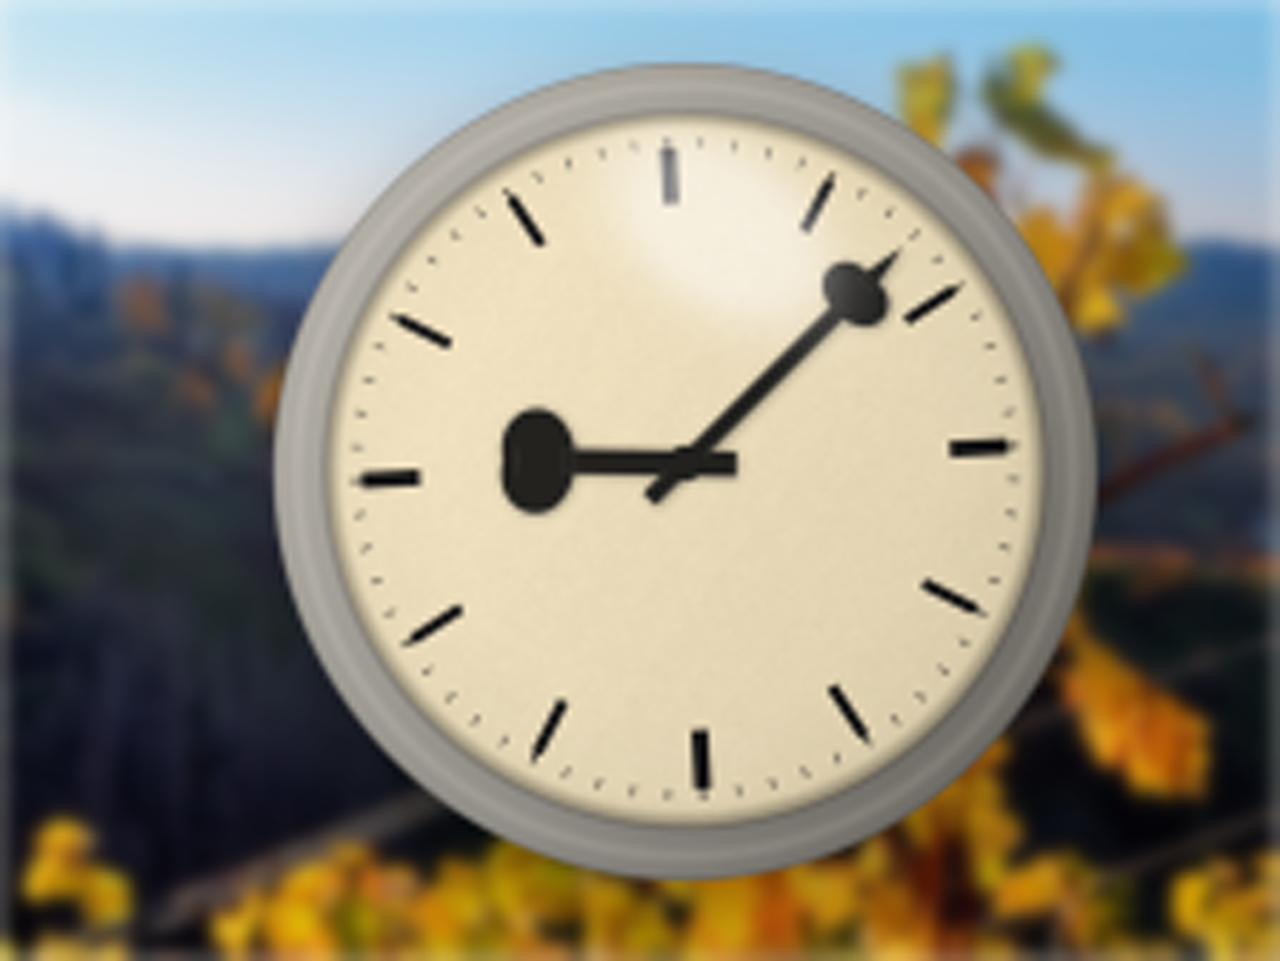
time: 9:08
